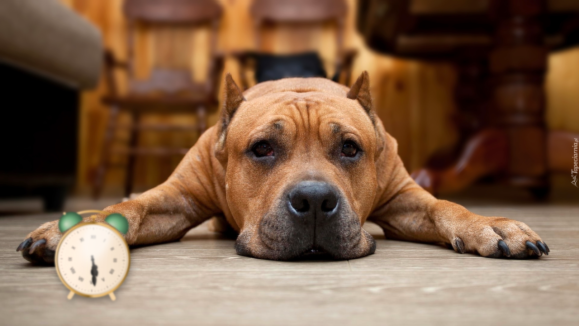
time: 5:29
